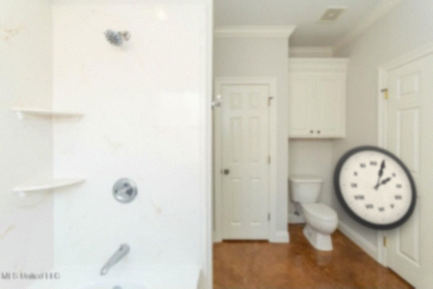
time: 2:04
